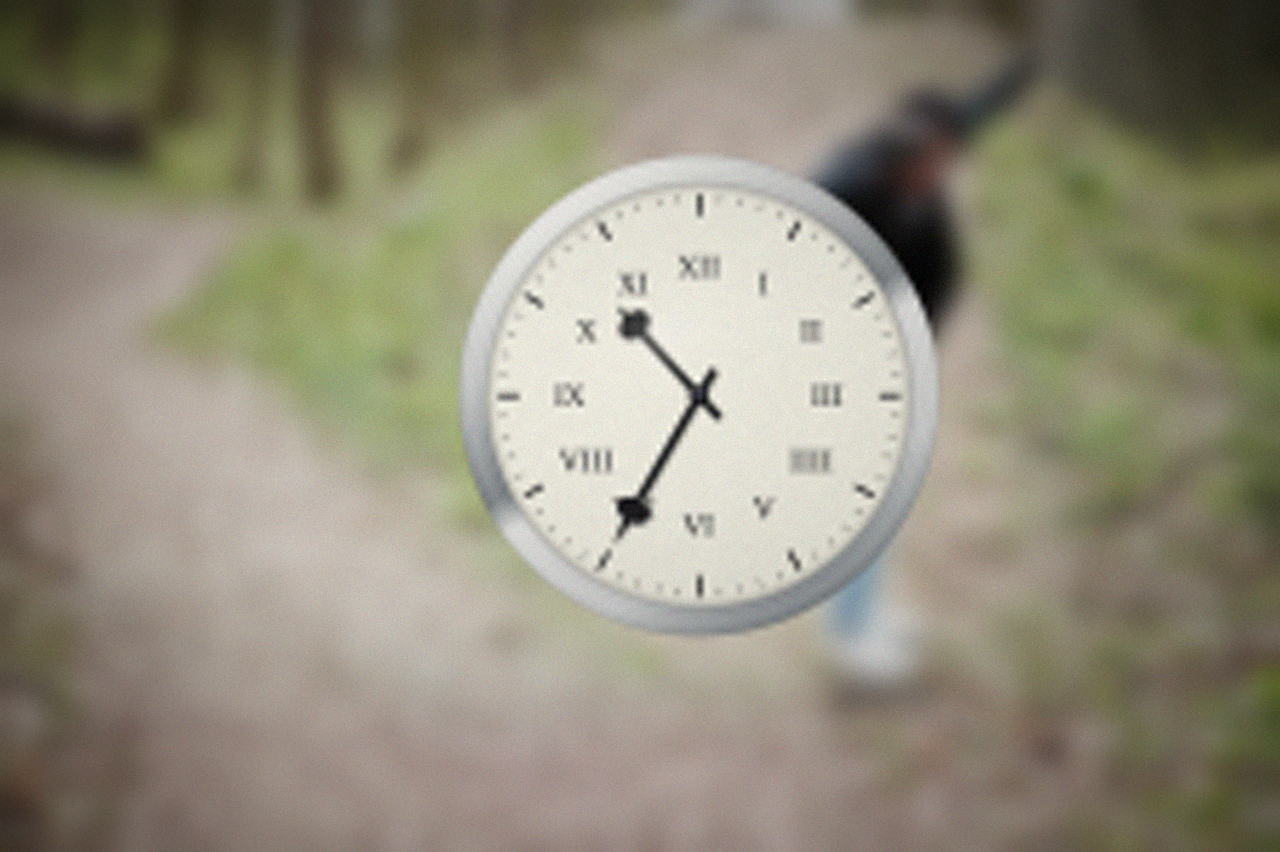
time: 10:35
